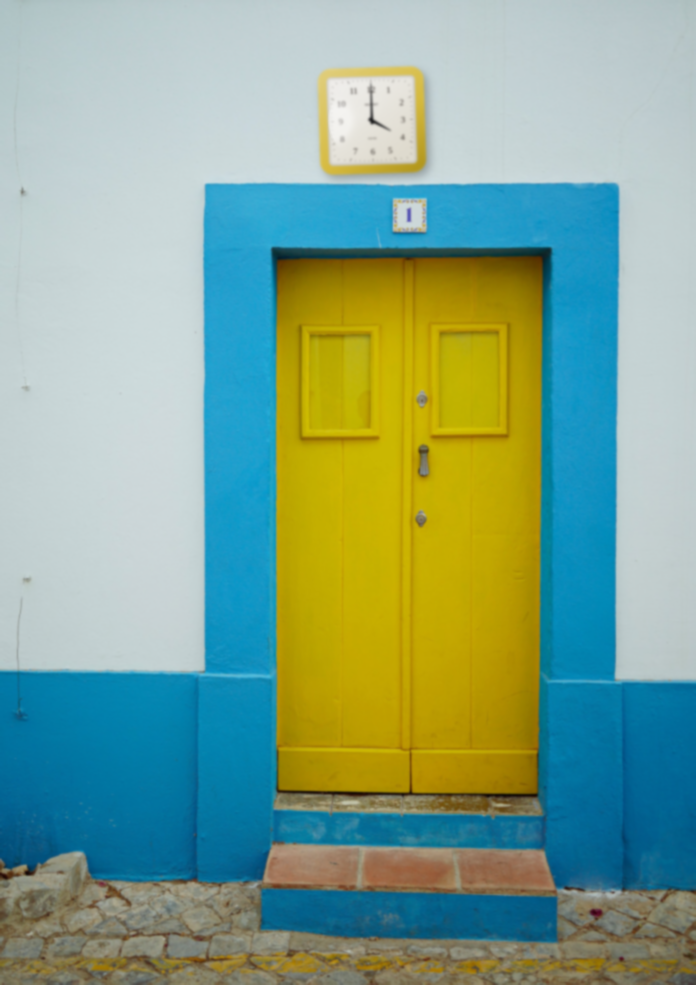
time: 4:00
